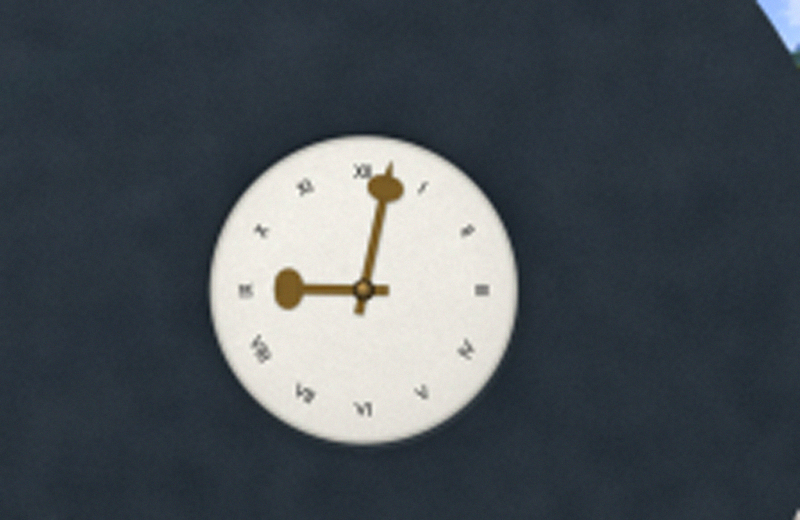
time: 9:02
